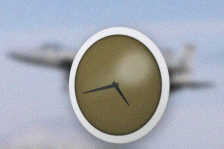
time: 4:43
